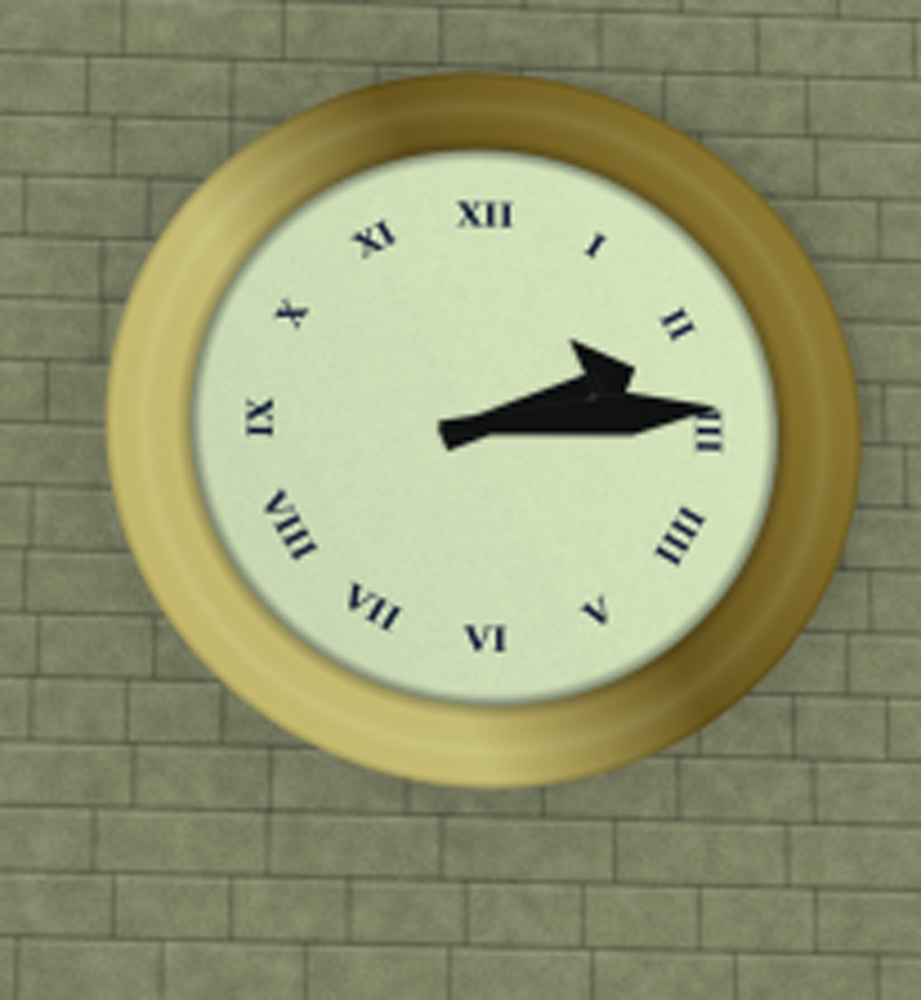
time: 2:14
